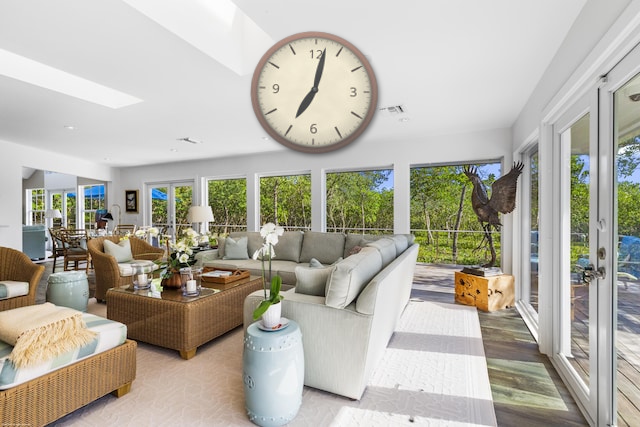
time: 7:02
